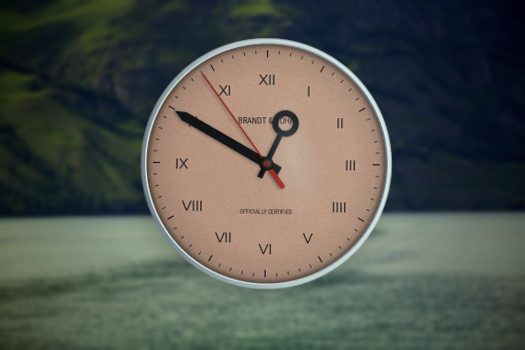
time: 12:49:54
